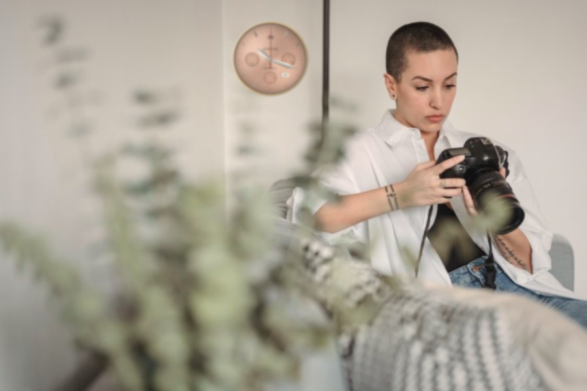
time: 10:18
